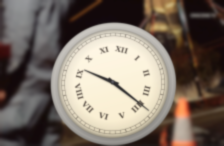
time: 9:19
